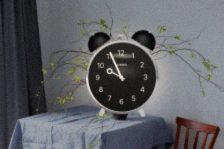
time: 9:56
